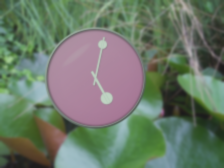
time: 5:02
